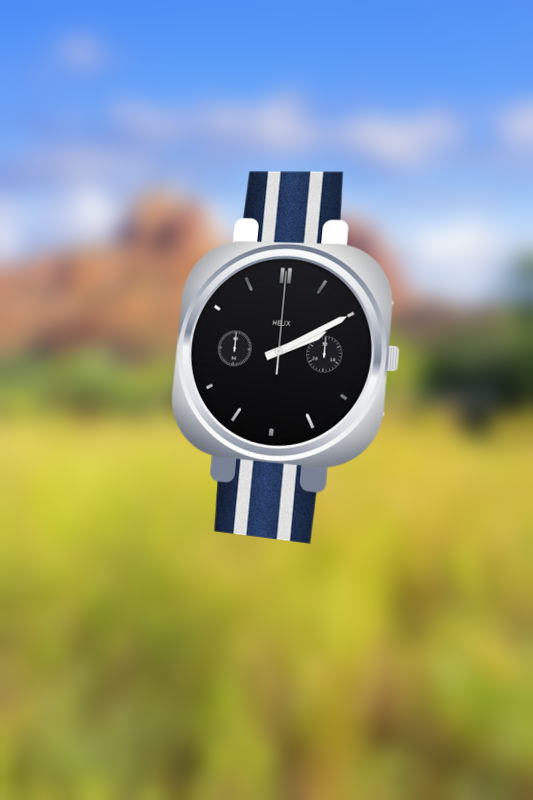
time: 2:10
